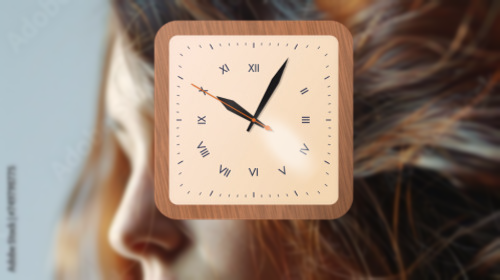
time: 10:04:50
